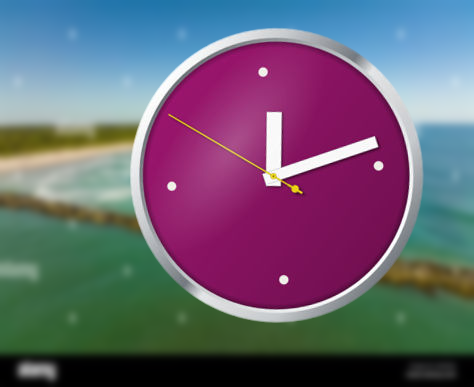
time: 12:12:51
